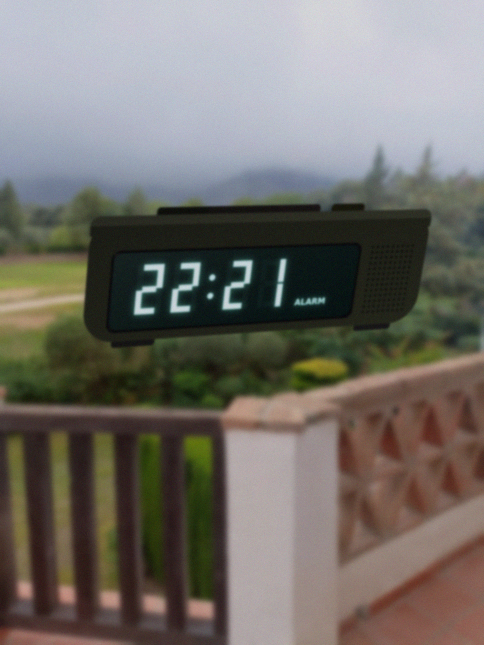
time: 22:21
